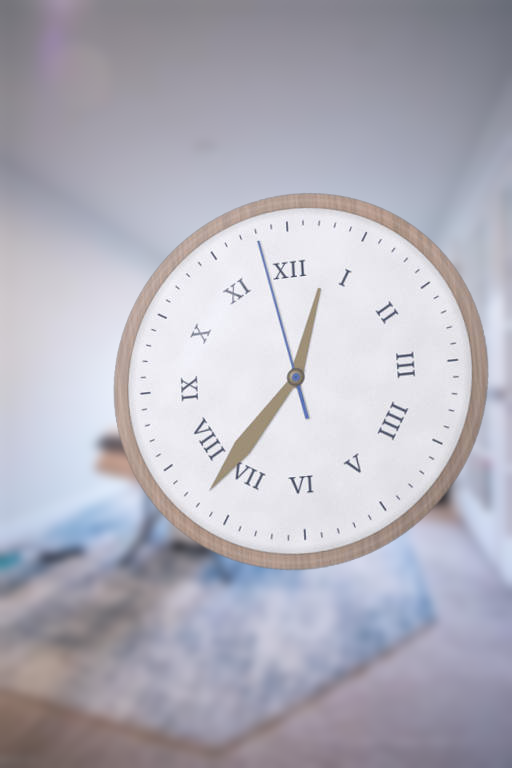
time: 12:36:58
